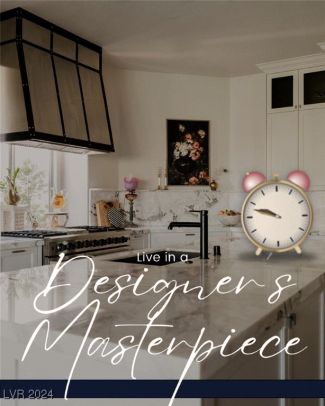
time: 9:48
